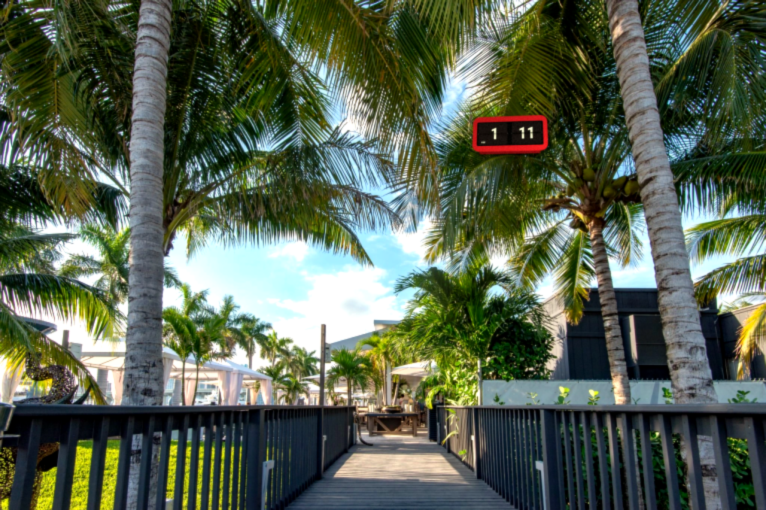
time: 1:11
